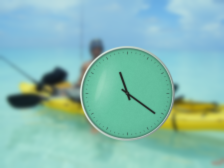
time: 11:21
